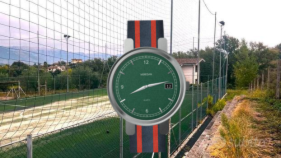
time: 8:13
